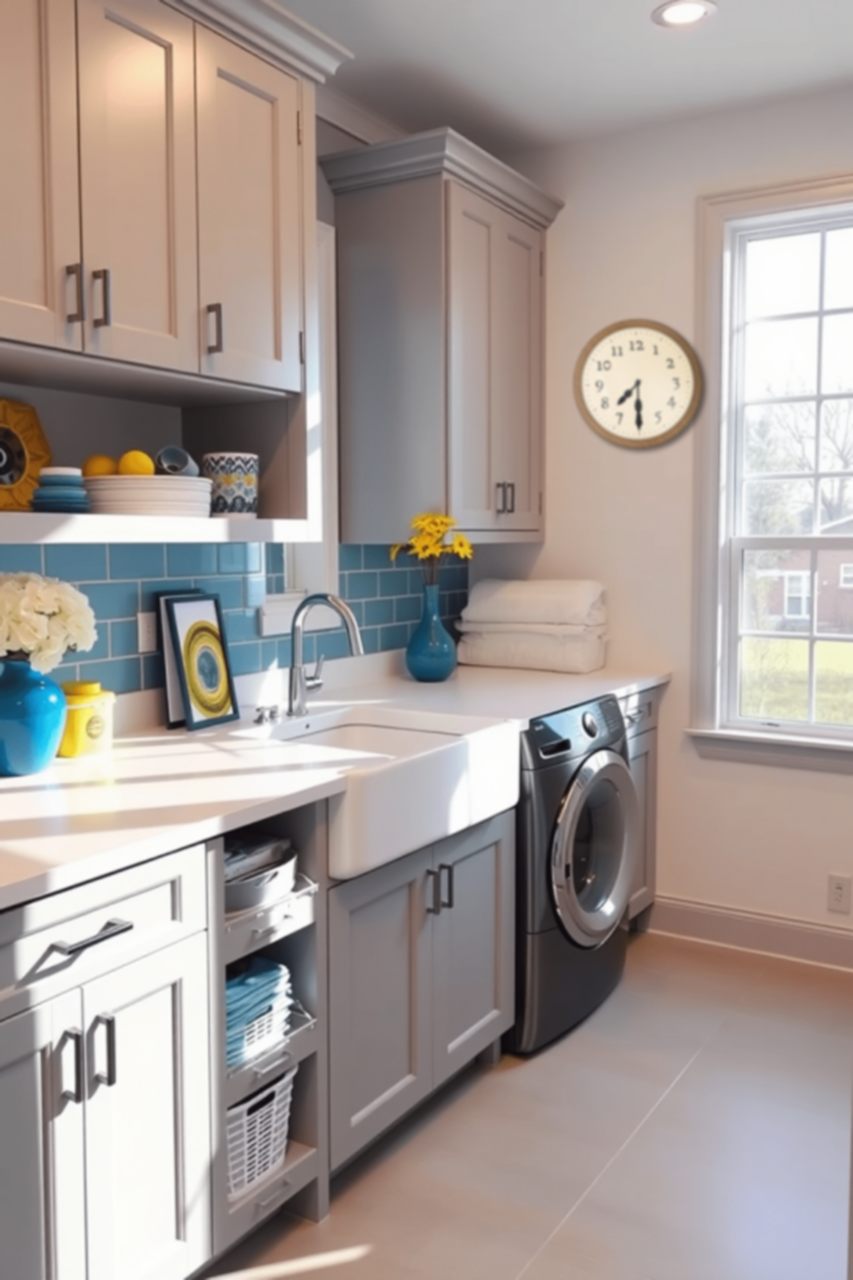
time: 7:30
